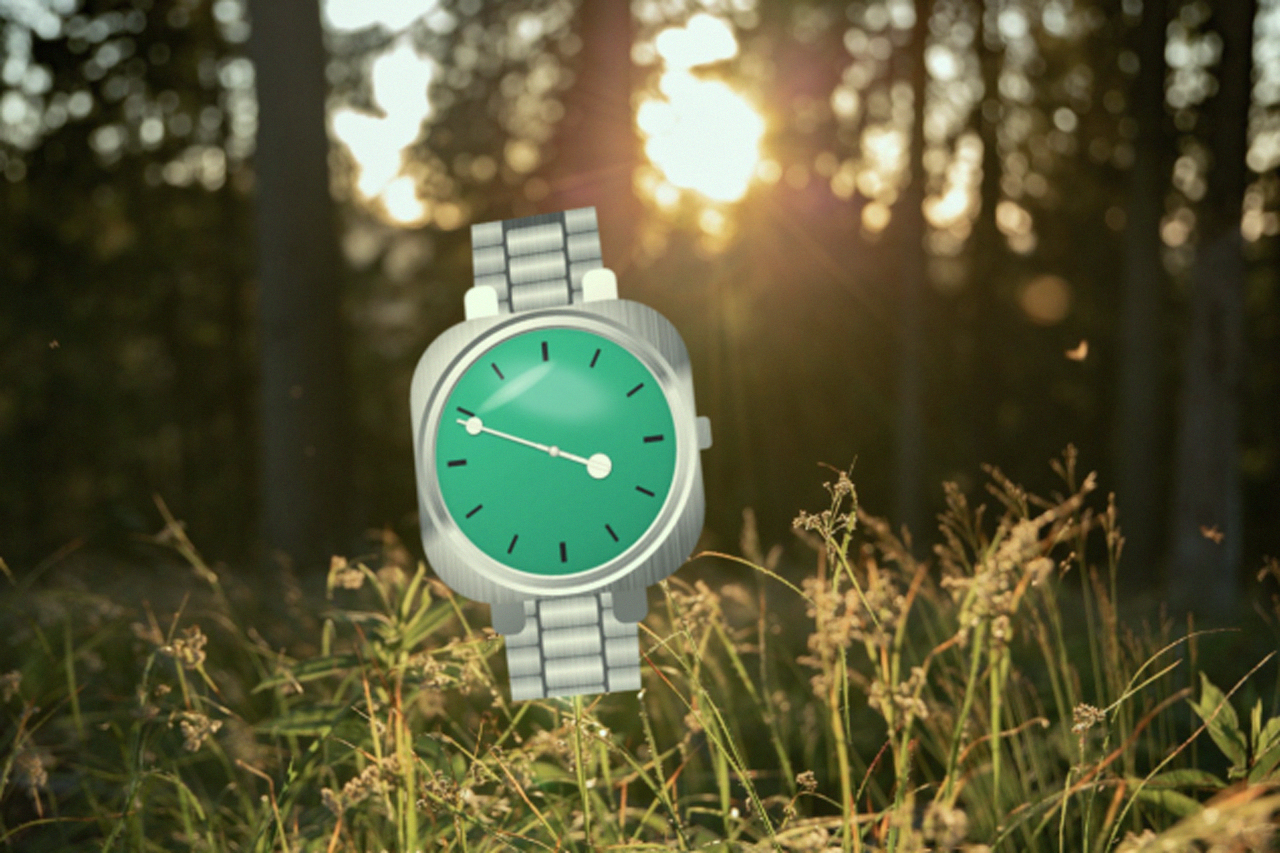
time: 3:49
